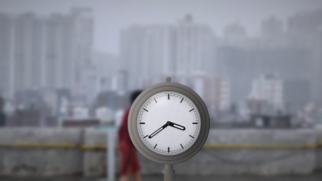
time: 3:39
